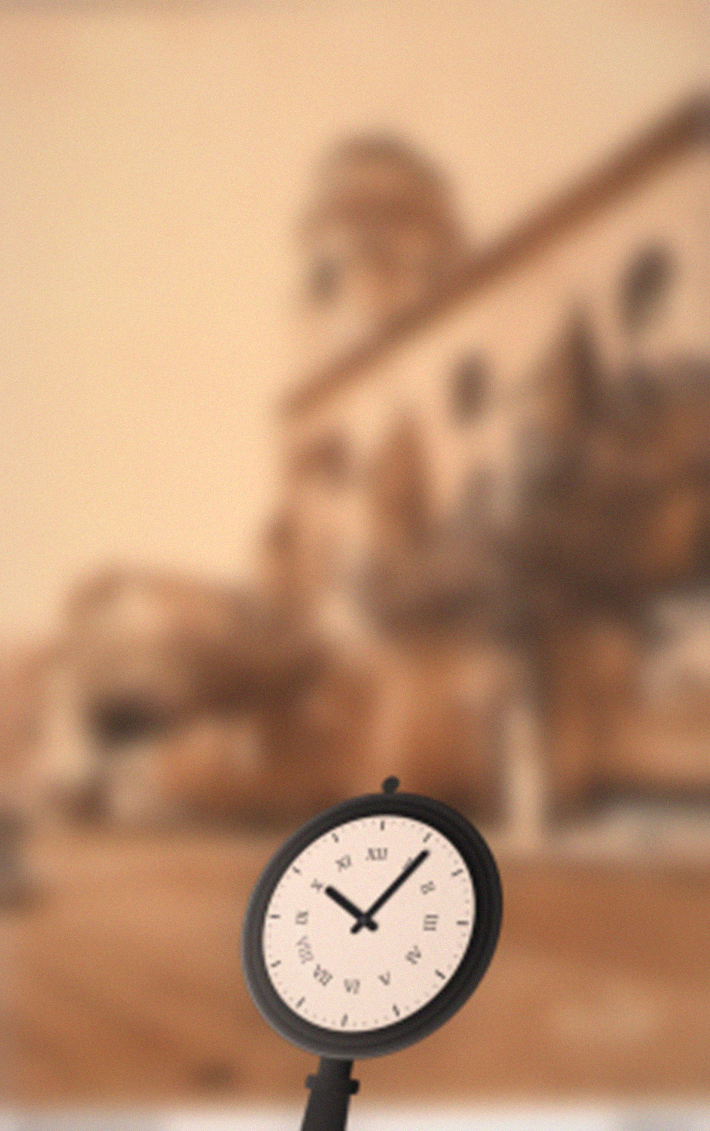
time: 10:06
